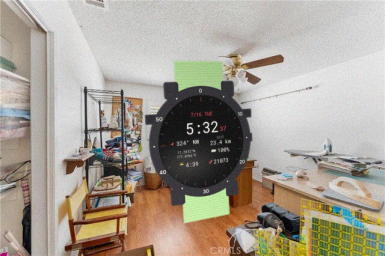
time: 5:32
